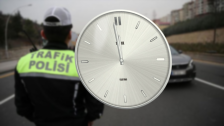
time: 11:59
